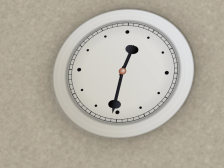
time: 12:31
